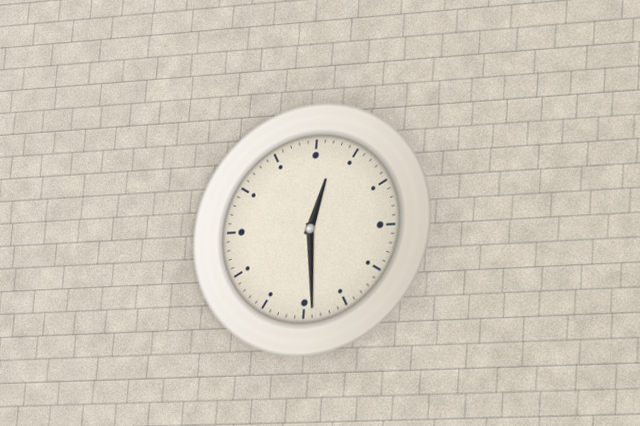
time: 12:29
